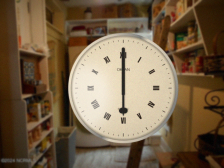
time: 6:00
